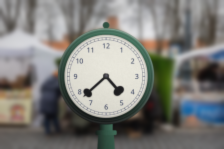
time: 4:38
